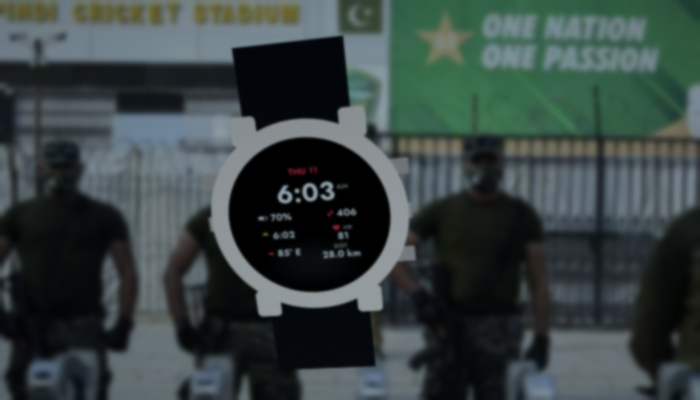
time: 6:03
